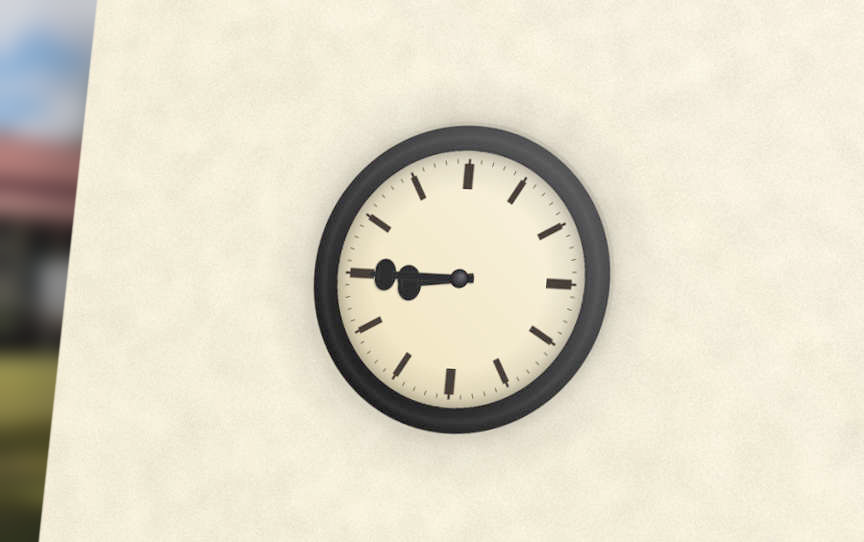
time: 8:45
